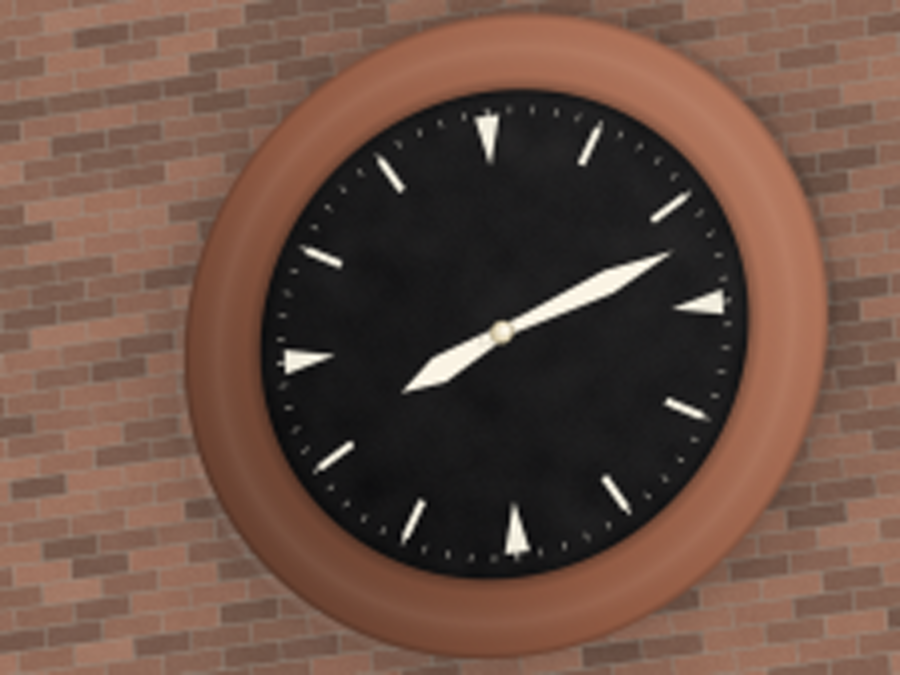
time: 8:12
